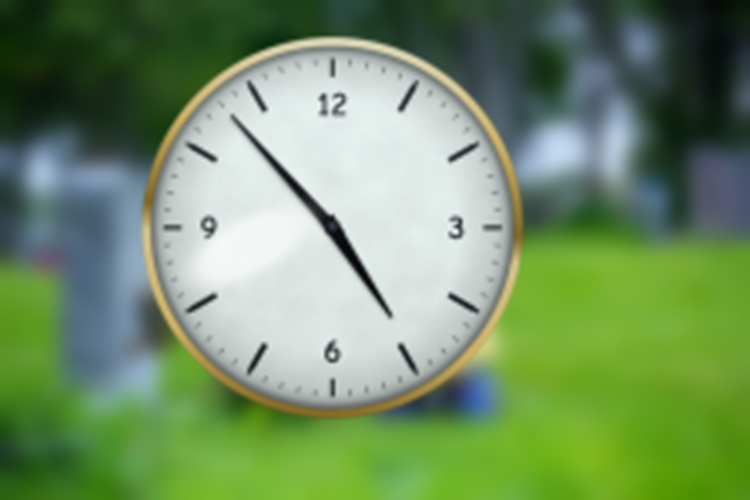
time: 4:53
